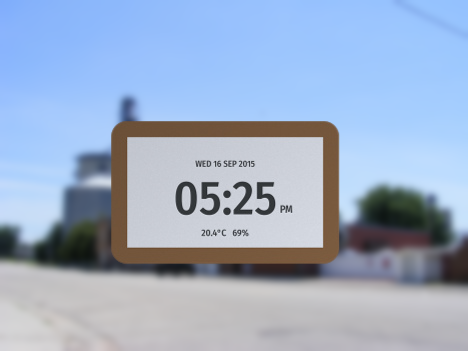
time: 5:25
